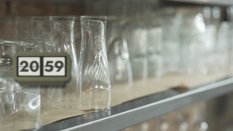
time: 20:59
